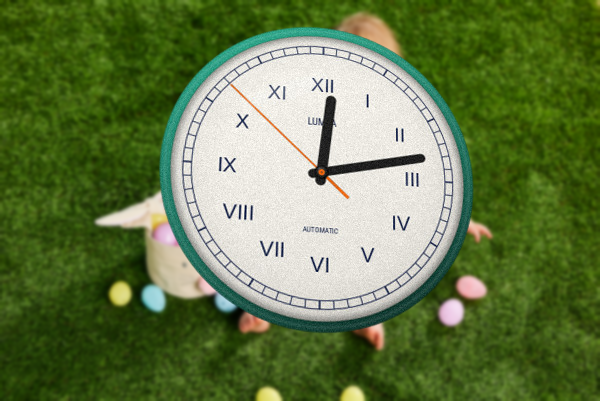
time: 12:12:52
